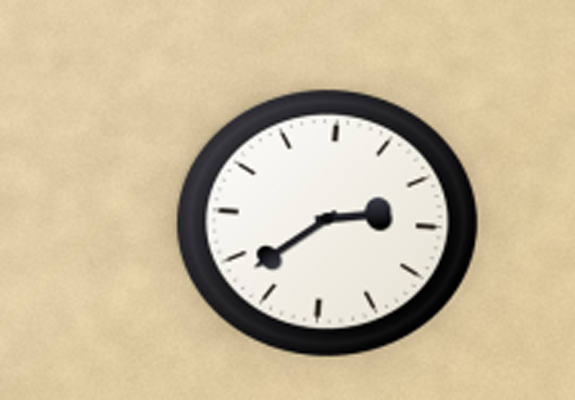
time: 2:38
